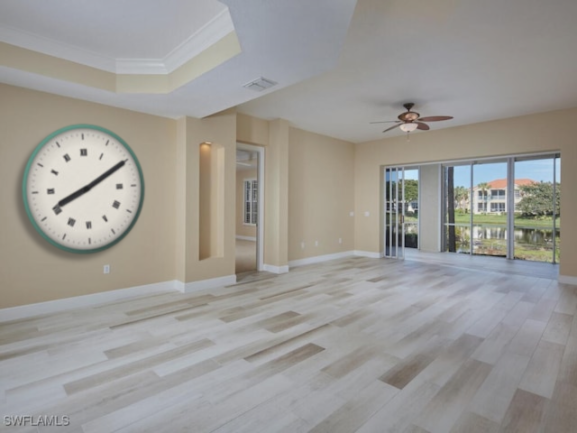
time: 8:10
